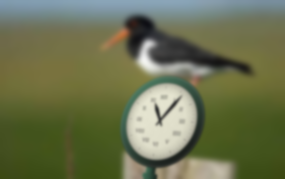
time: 11:06
